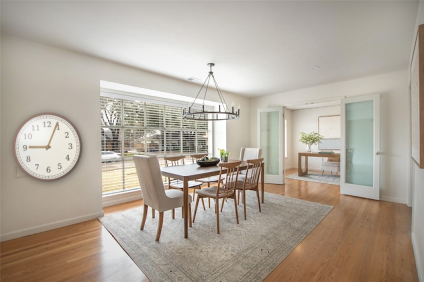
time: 9:04
